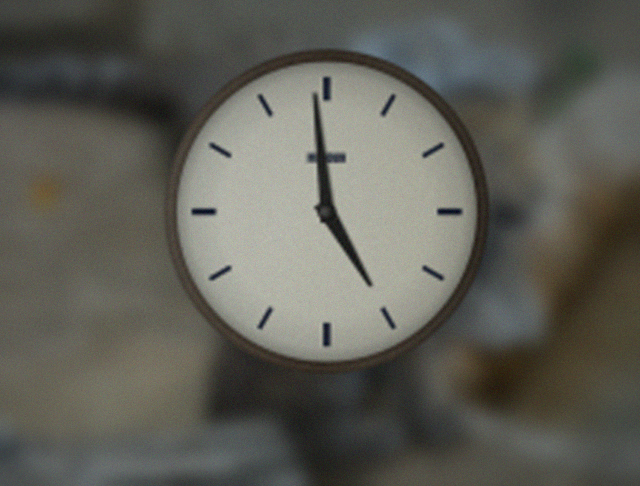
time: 4:59
